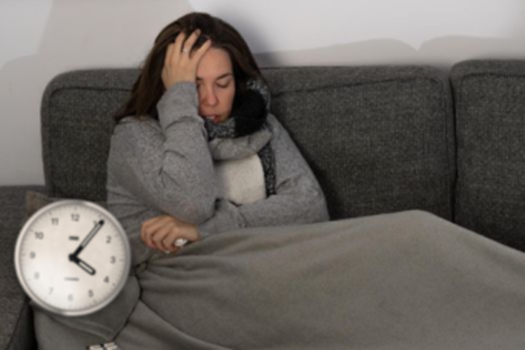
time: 4:06
